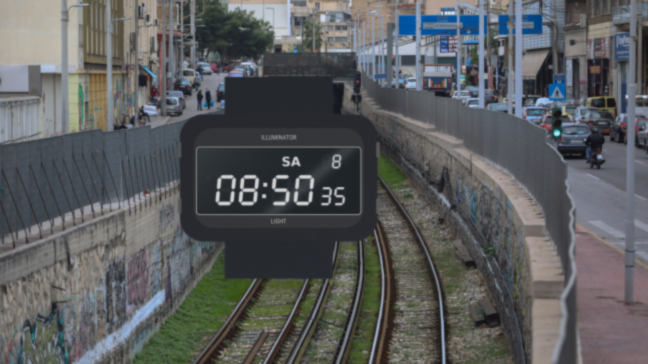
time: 8:50:35
